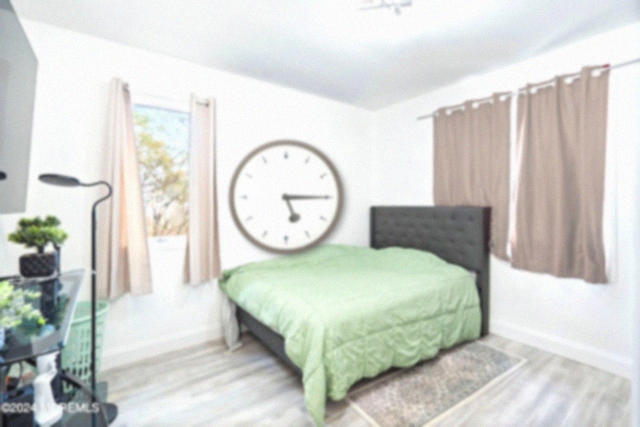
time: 5:15
